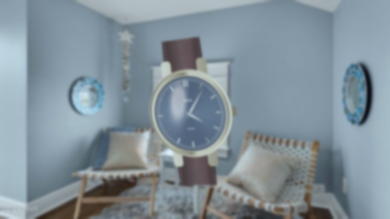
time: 4:06
